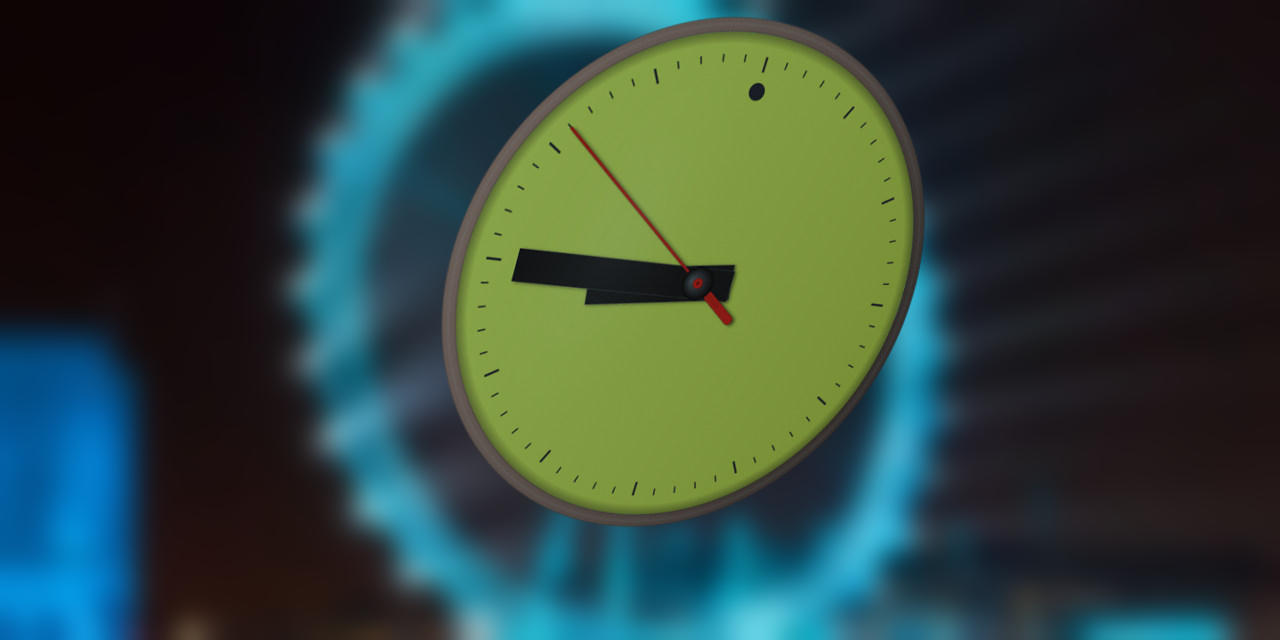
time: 8:44:51
